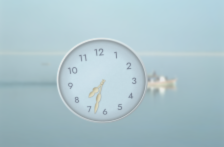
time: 7:33
